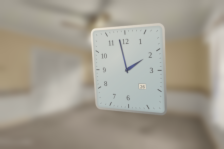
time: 1:58
